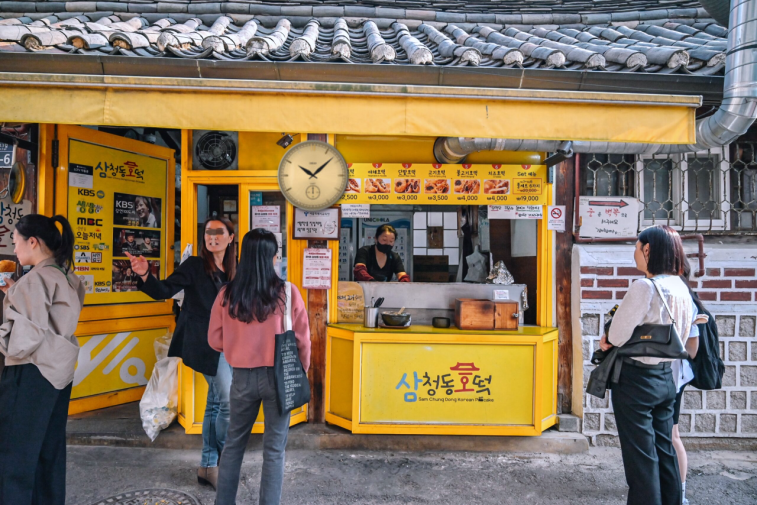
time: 10:08
